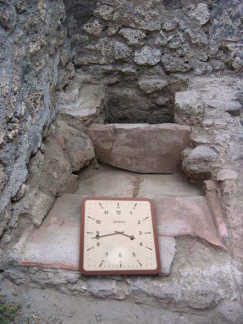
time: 3:43
